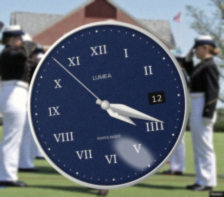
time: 4:18:53
